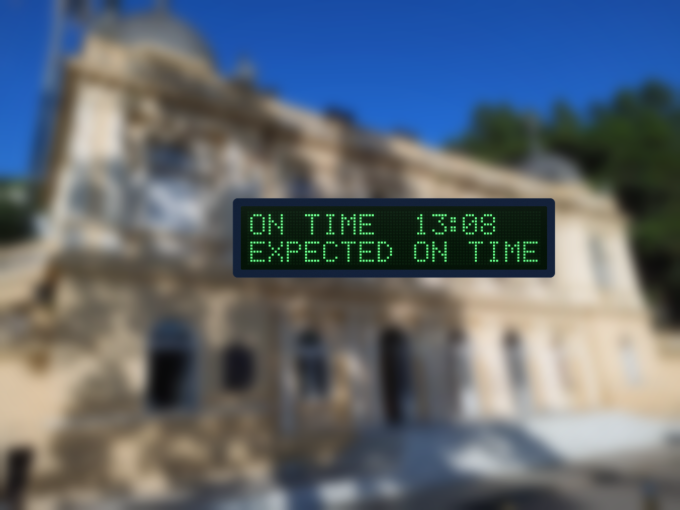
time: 13:08
